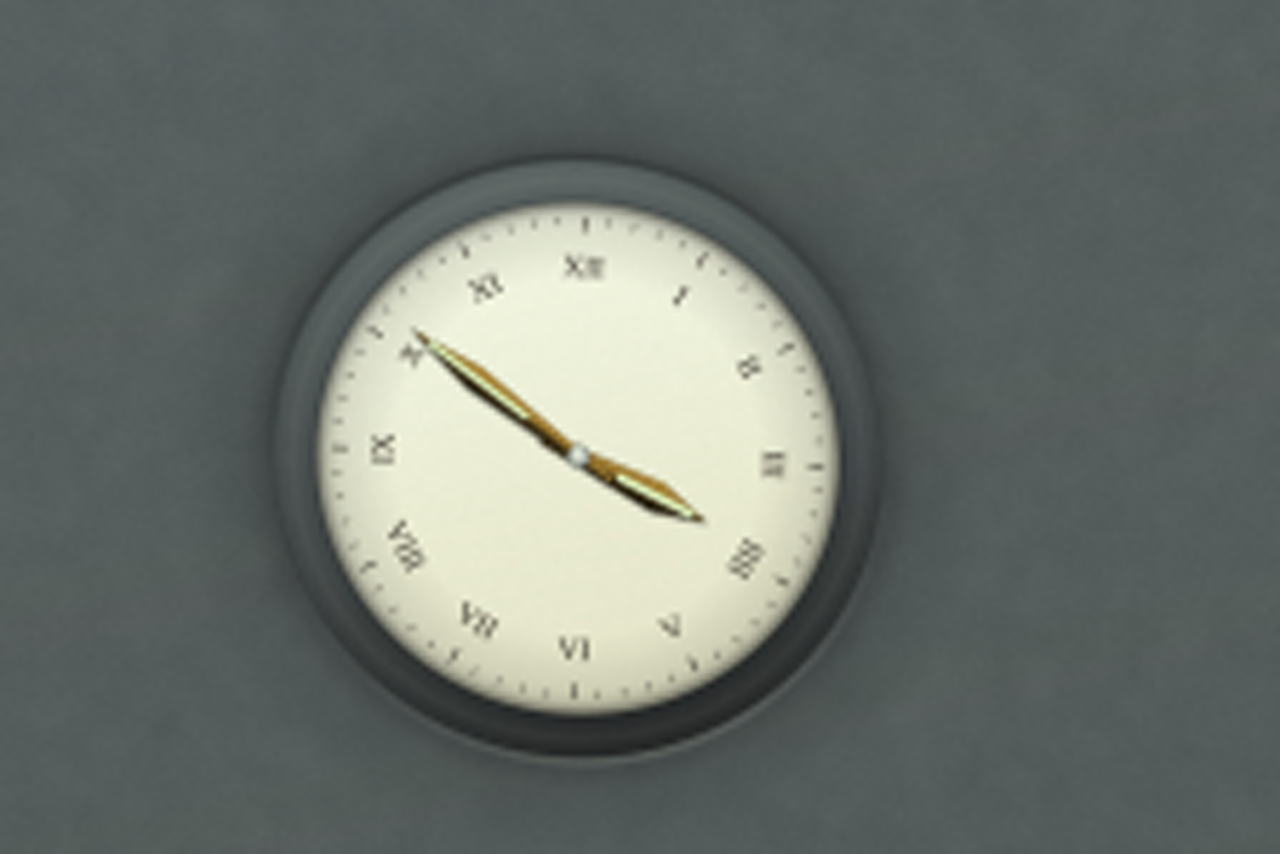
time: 3:51
